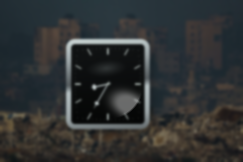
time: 8:35
